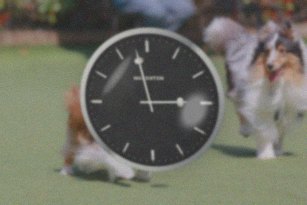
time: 2:58
